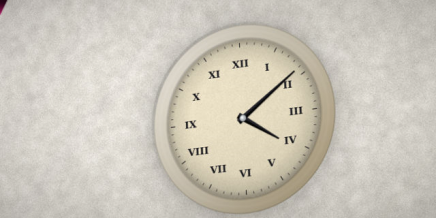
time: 4:09
